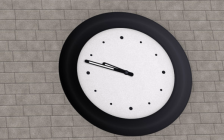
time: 9:48
